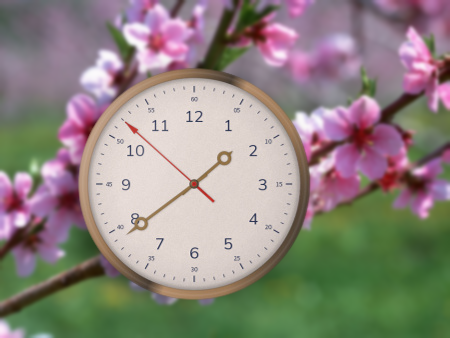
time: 1:38:52
